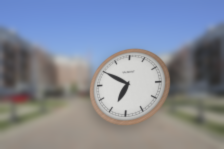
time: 6:50
